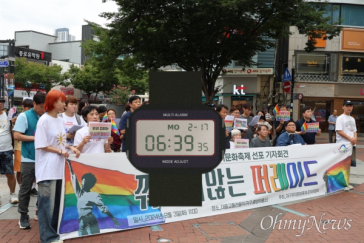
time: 6:39
